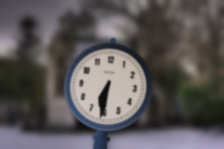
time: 6:31
